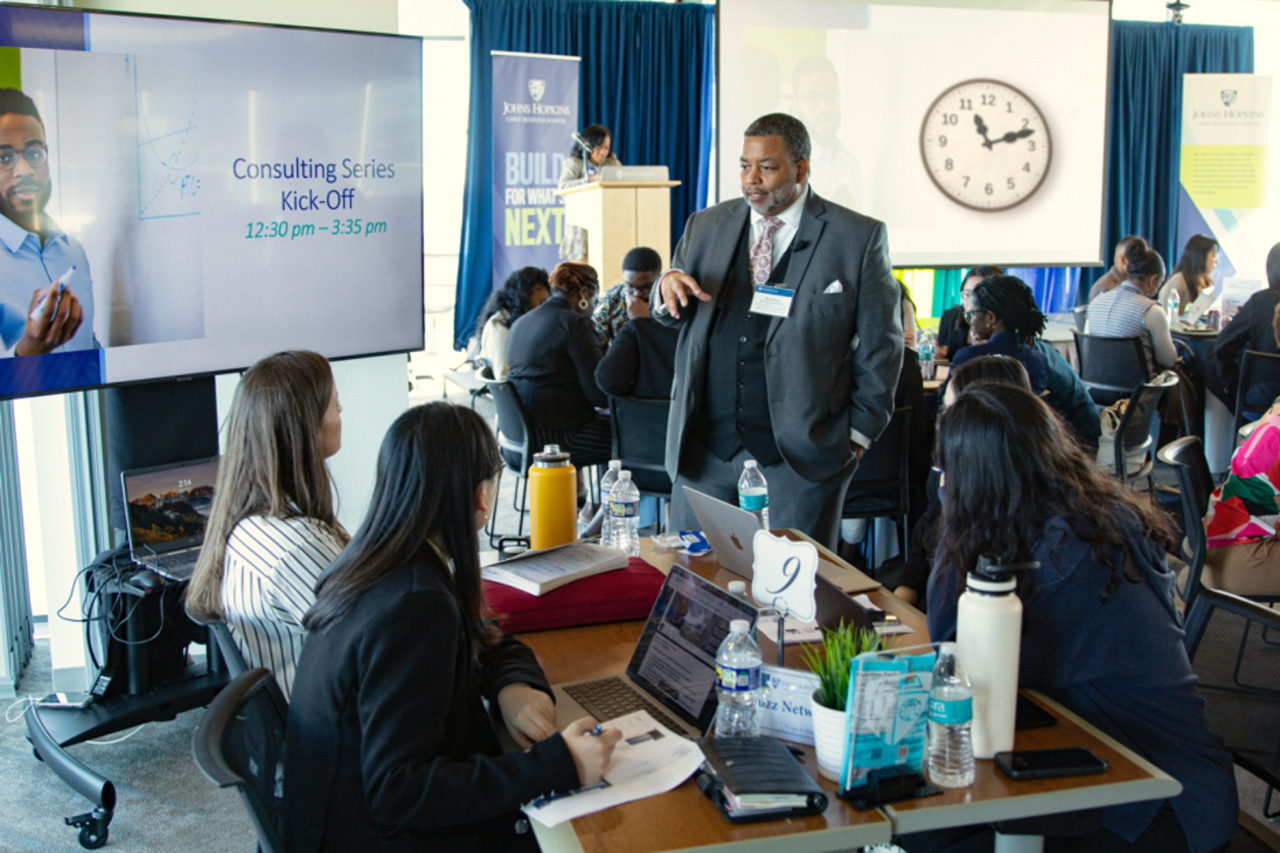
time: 11:12
